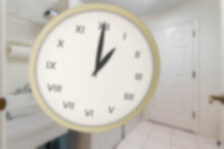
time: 1:00
